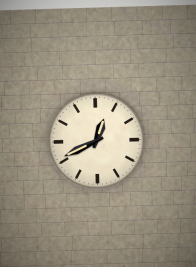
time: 12:41
